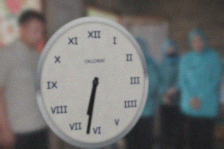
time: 6:32
